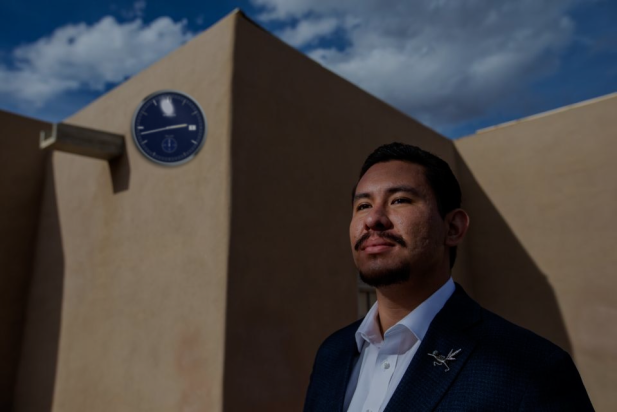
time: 2:43
